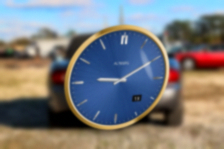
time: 9:10
